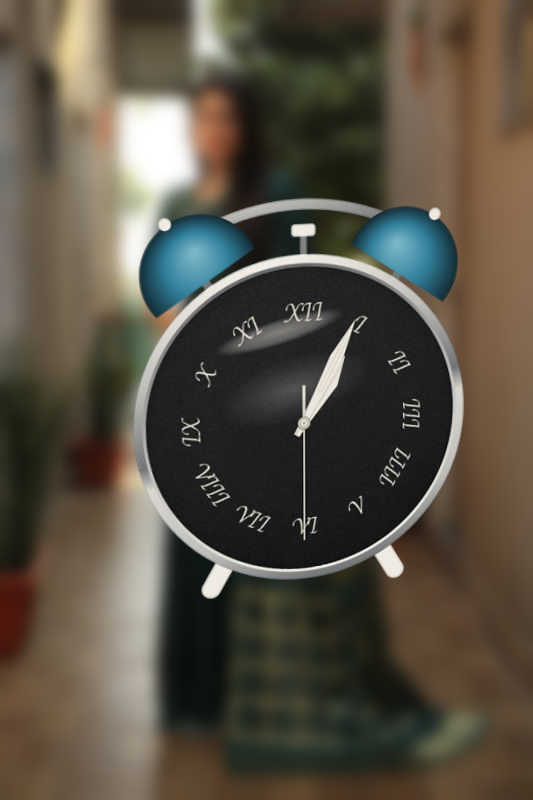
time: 1:04:30
